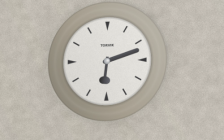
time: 6:12
